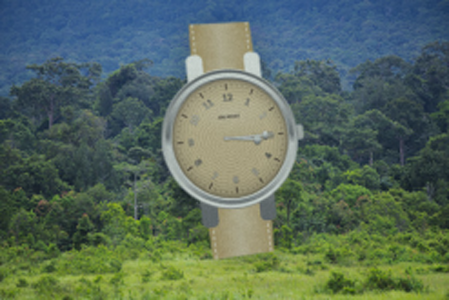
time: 3:15
